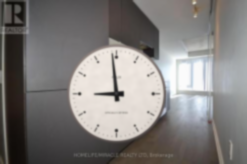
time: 8:59
